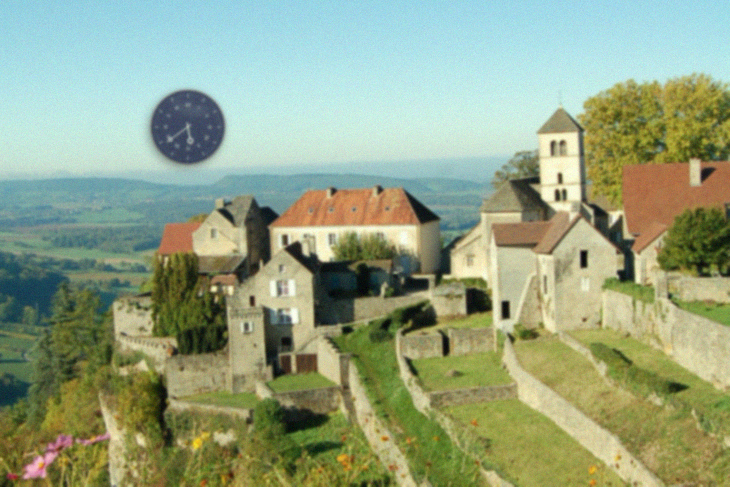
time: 5:39
